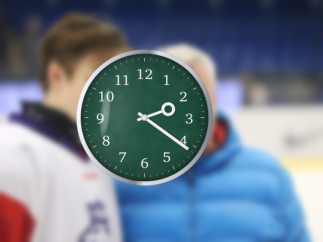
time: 2:21
